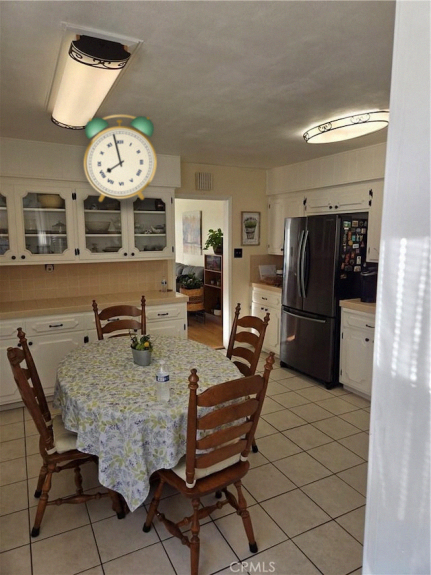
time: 7:58
